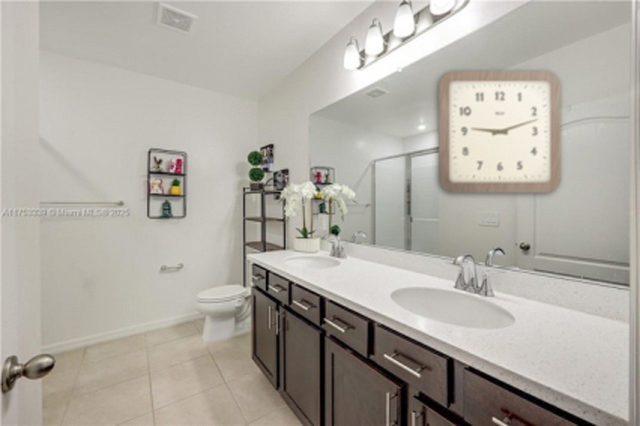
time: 9:12
